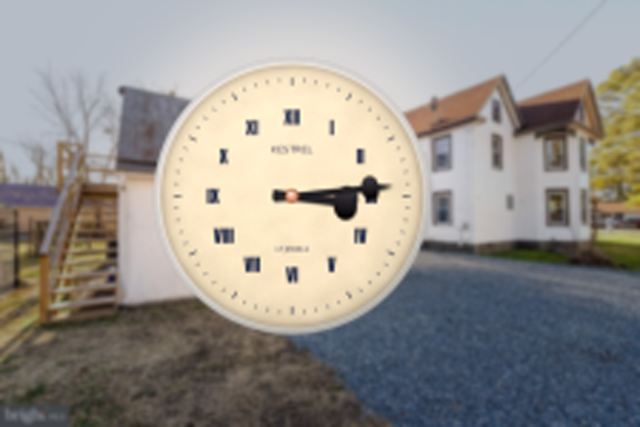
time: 3:14
